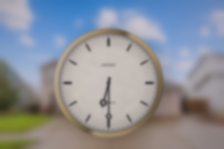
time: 6:30
